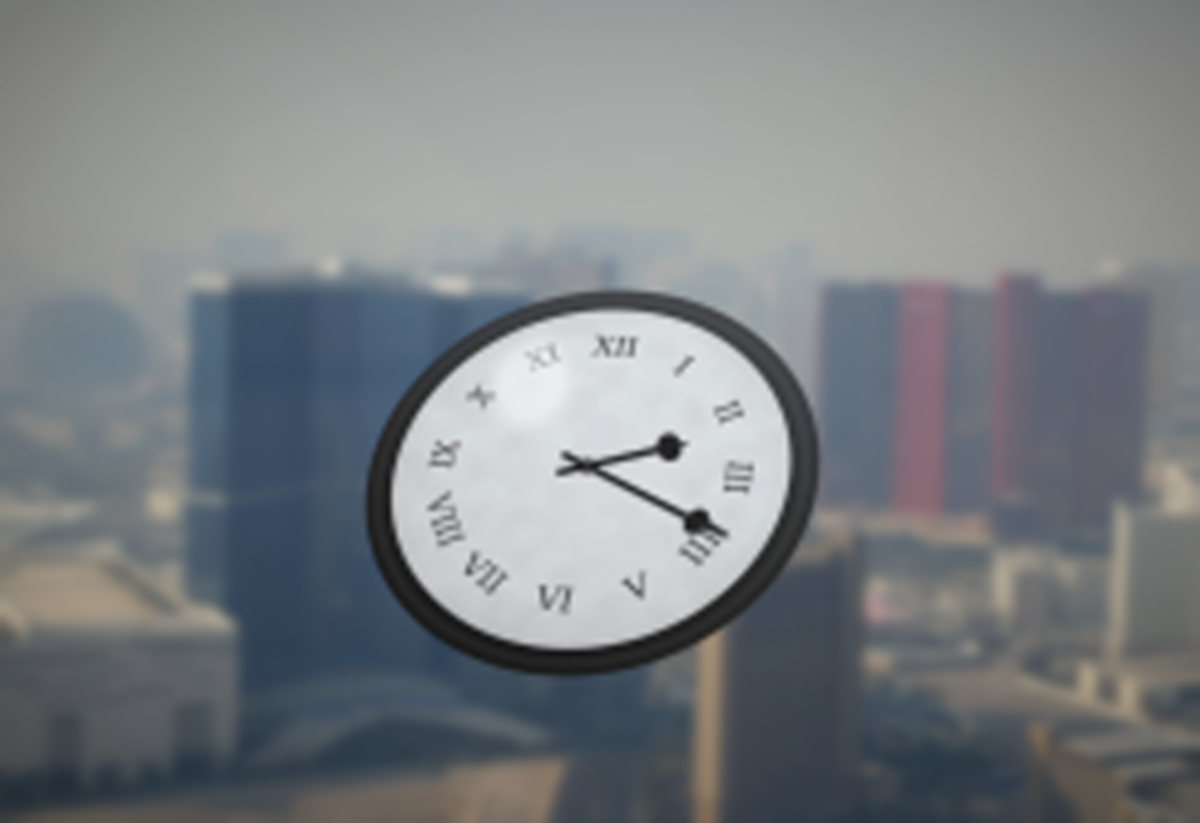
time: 2:19
